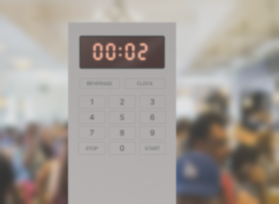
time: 0:02
